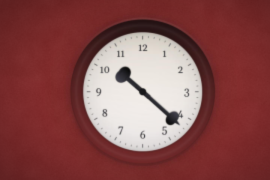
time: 10:22
